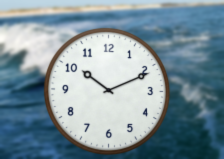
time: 10:11
